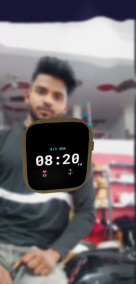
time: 8:20
